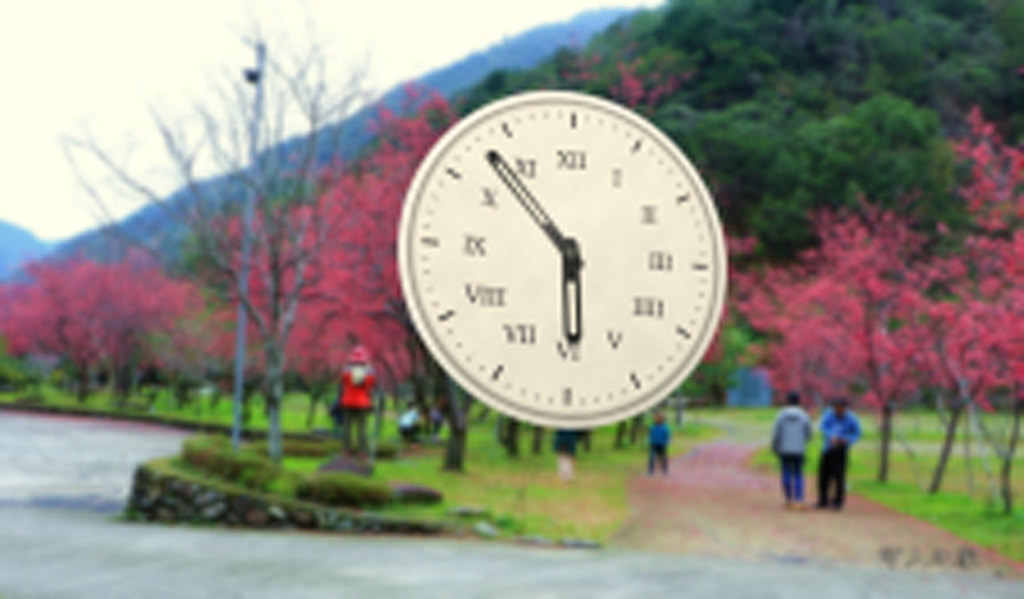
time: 5:53
